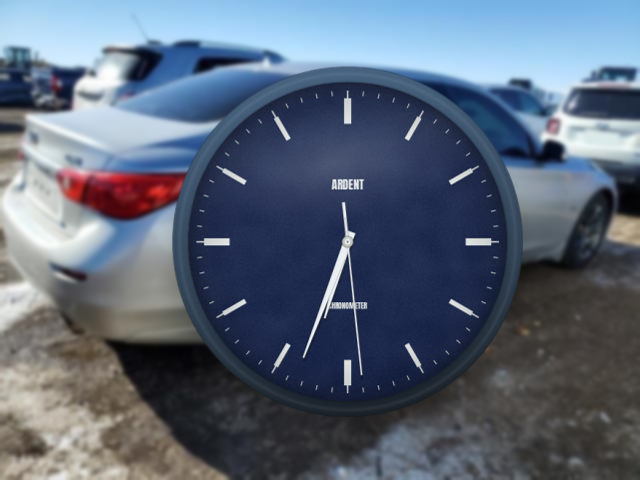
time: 6:33:29
